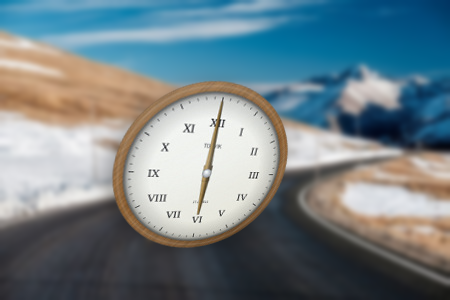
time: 6:00
